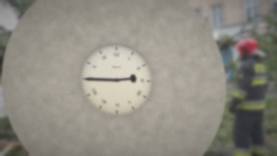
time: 2:45
